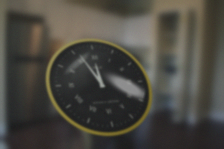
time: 11:56
